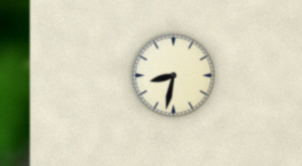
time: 8:32
